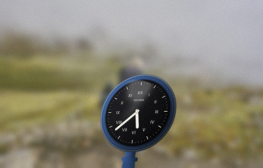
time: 5:38
